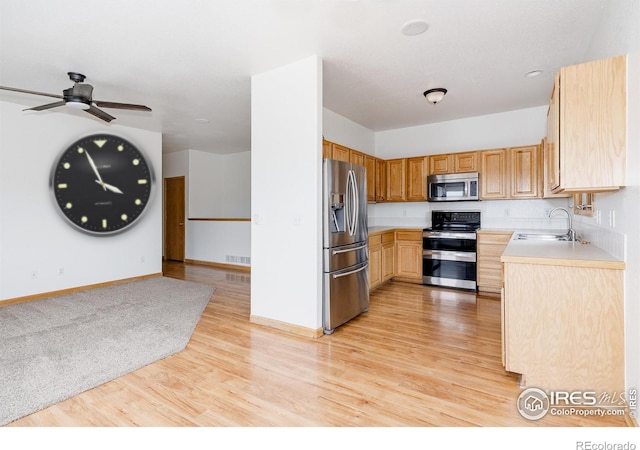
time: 3:56
